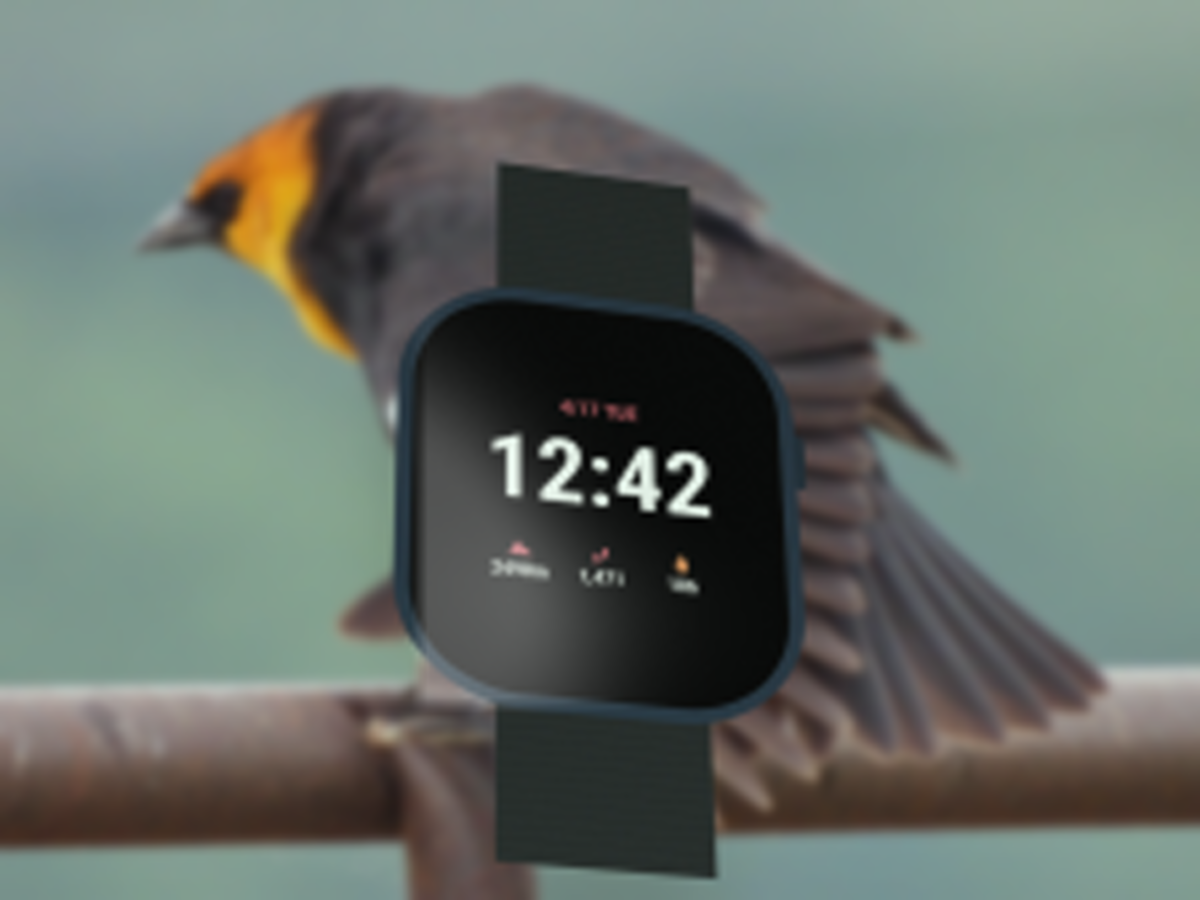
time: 12:42
